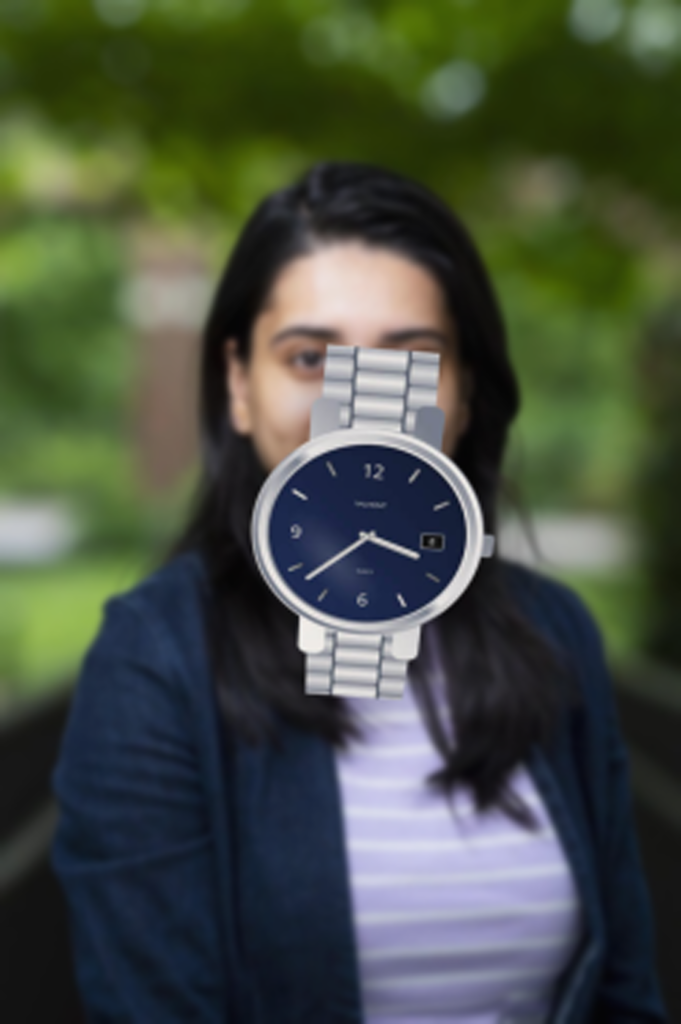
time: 3:38
